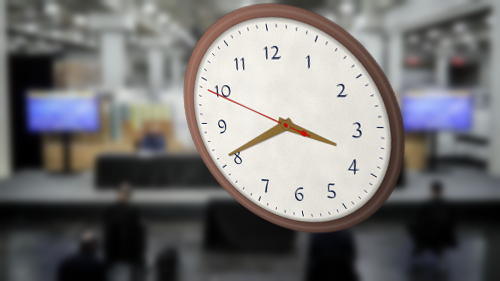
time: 3:40:49
